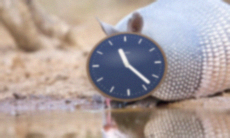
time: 11:23
